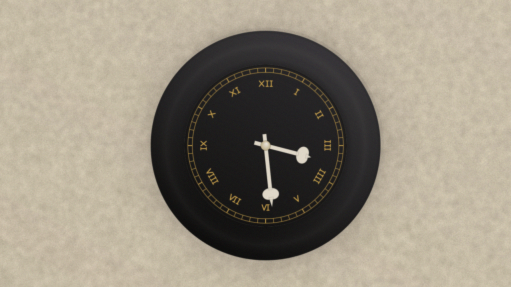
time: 3:29
